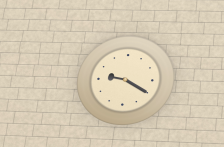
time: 9:20
